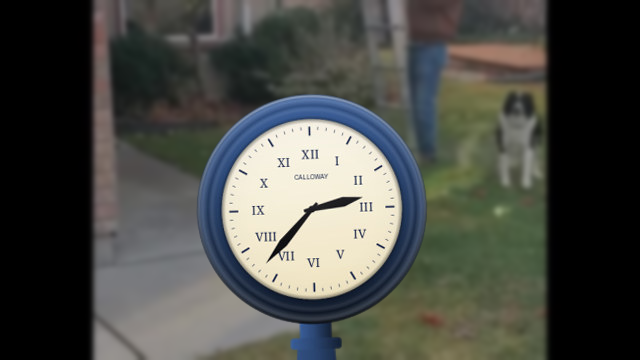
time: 2:37
